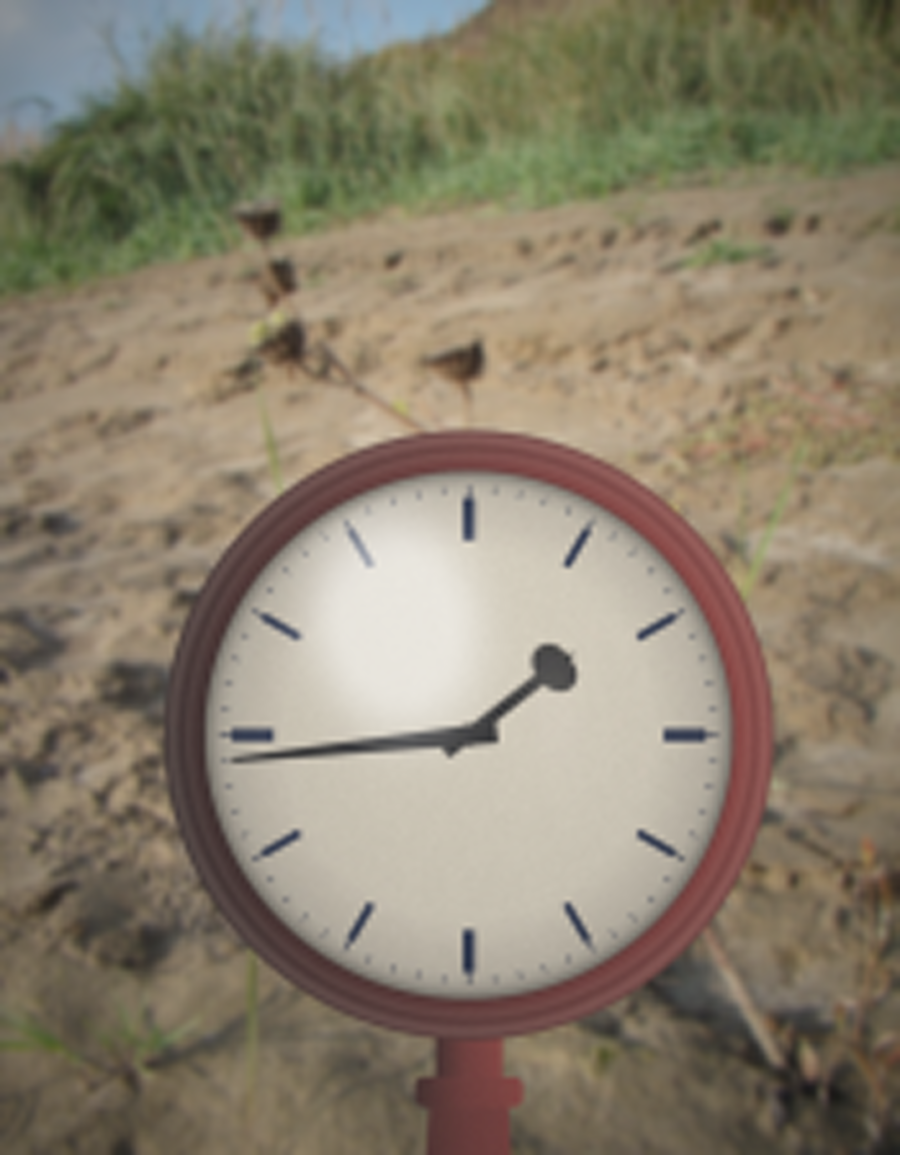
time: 1:44
